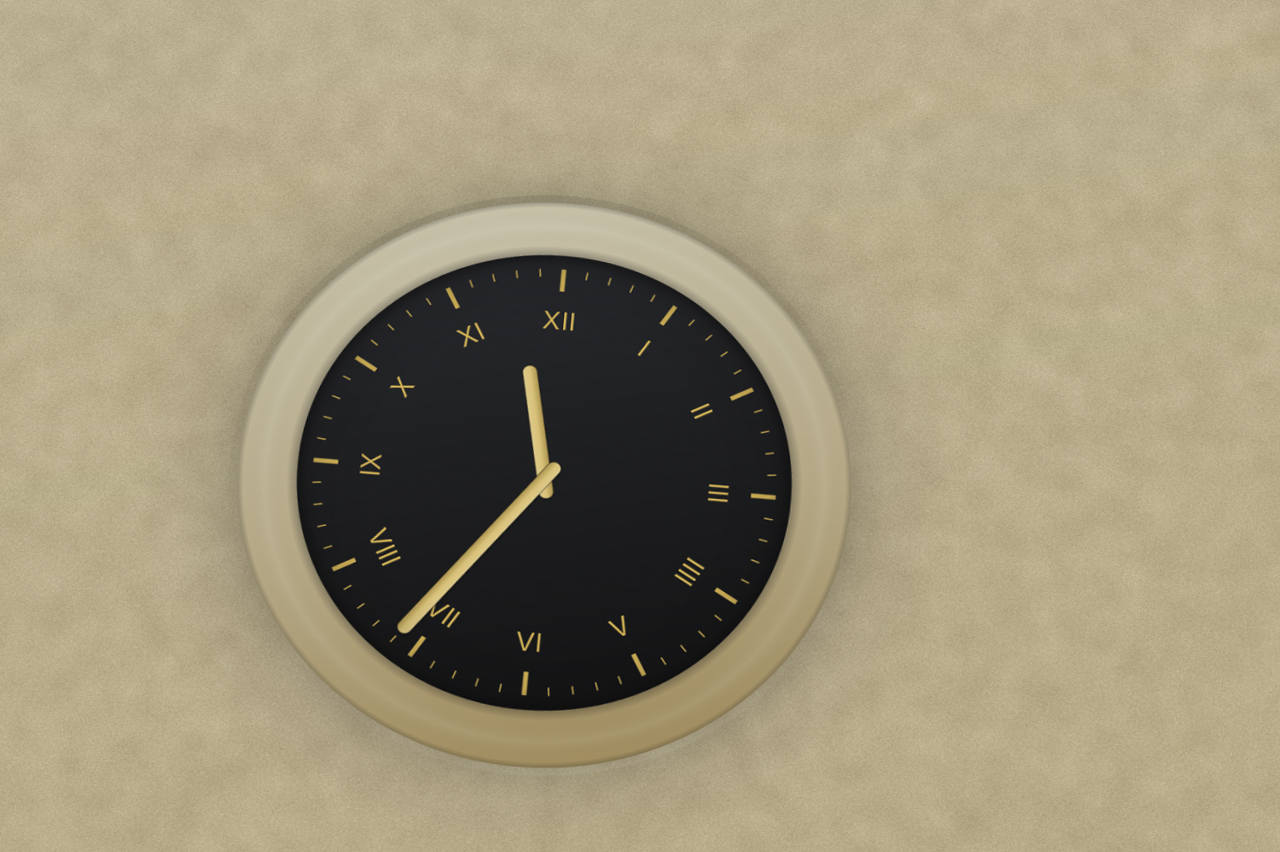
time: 11:36
